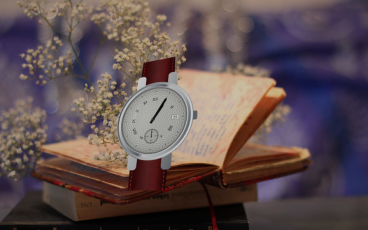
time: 1:05
